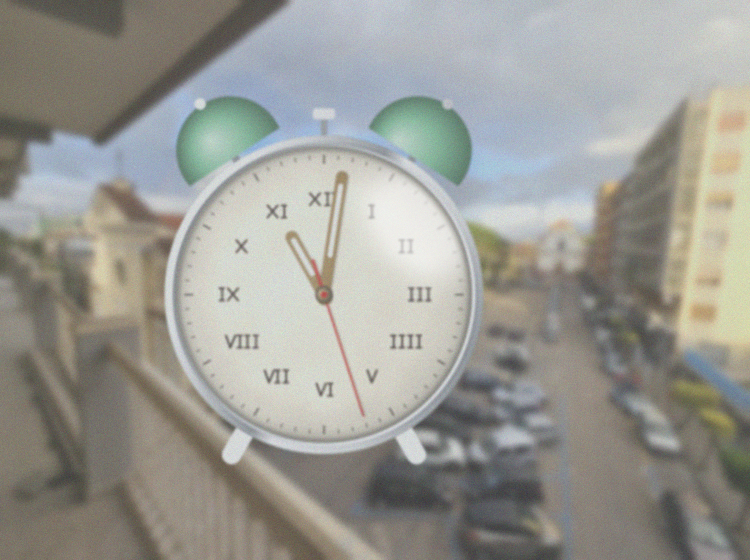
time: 11:01:27
